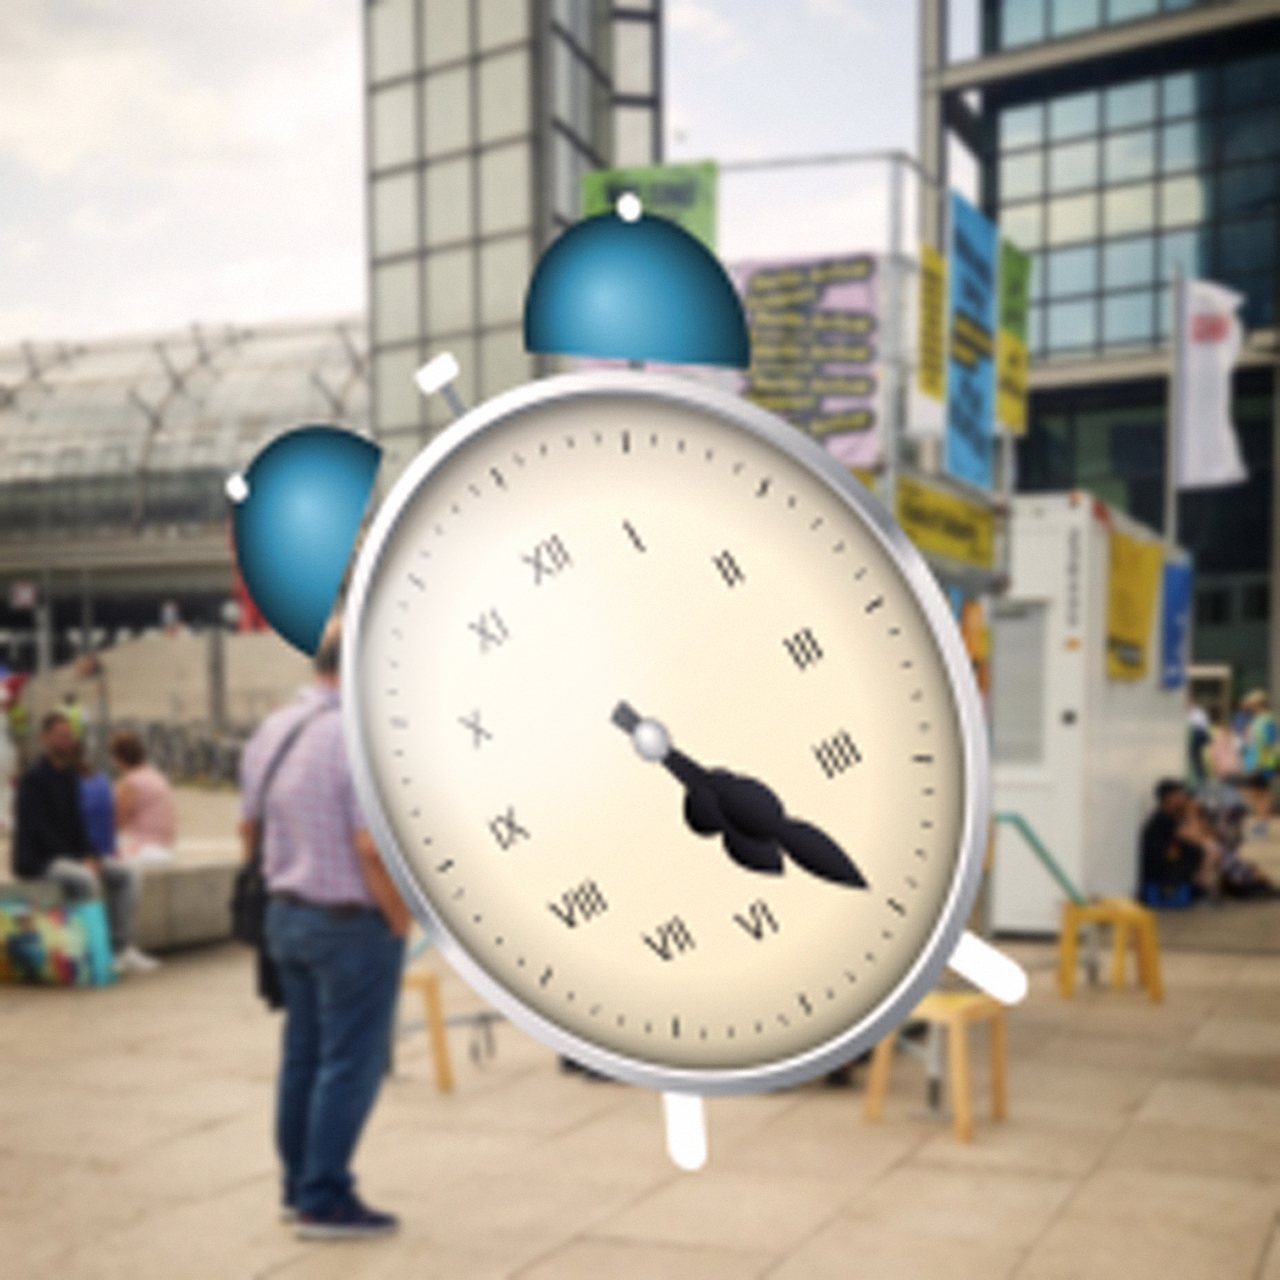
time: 5:25
